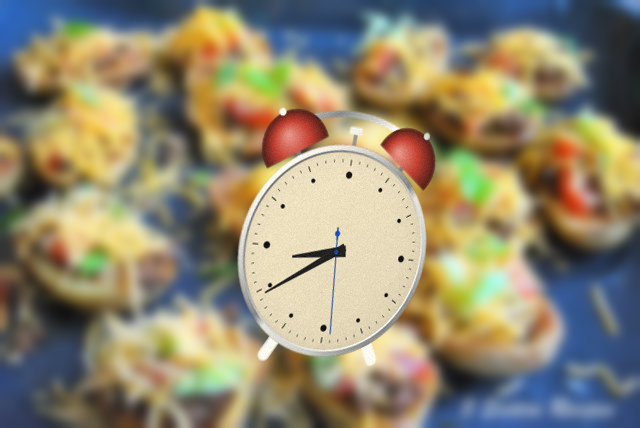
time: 8:39:29
